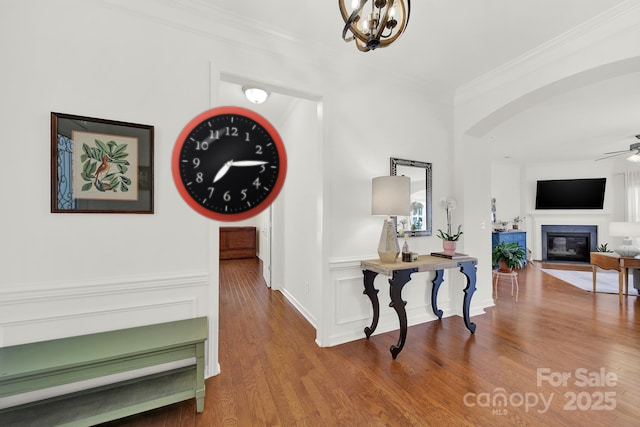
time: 7:14
